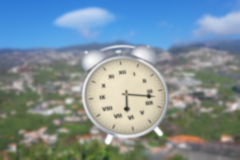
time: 6:17
